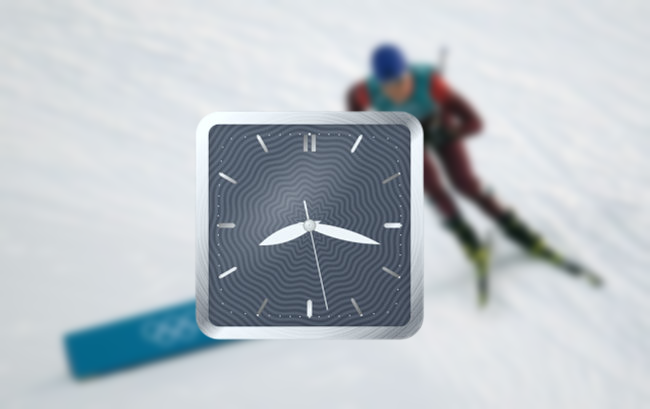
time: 8:17:28
